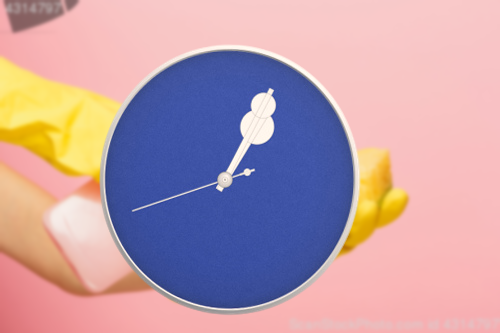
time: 1:04:42
